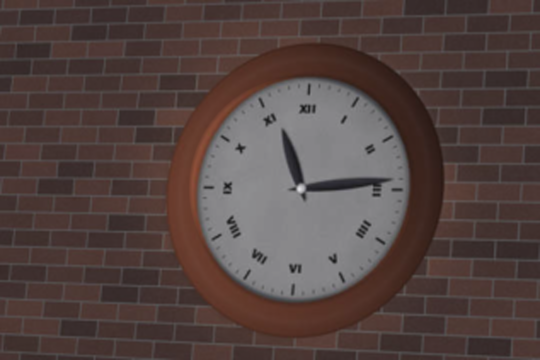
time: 11:14
